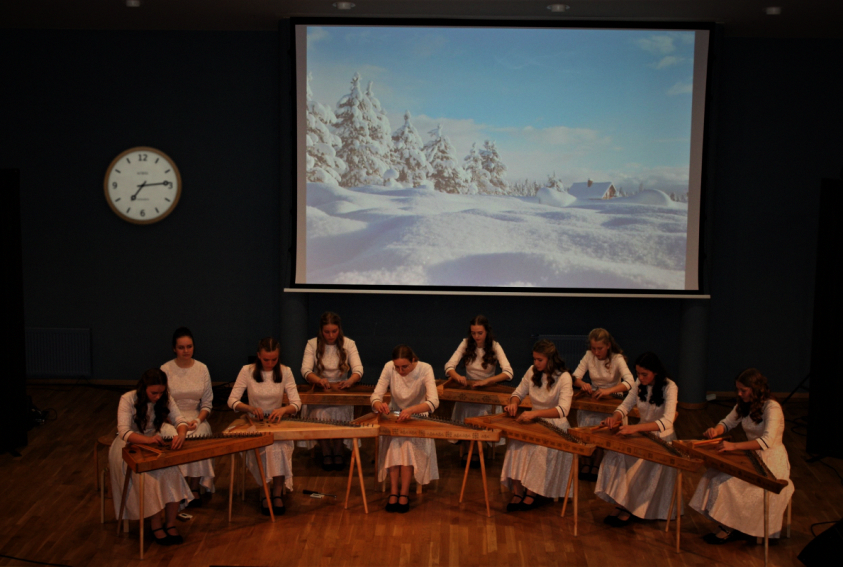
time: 7:14
